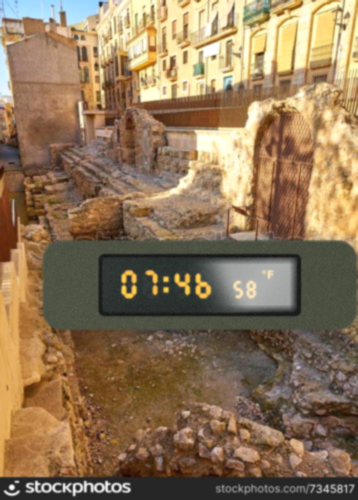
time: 7:46
